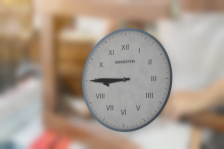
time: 8:45
